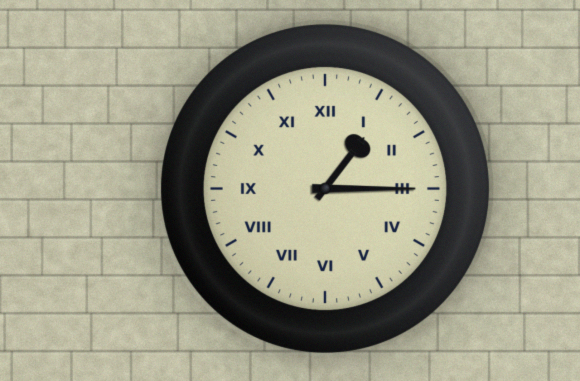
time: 1:15
